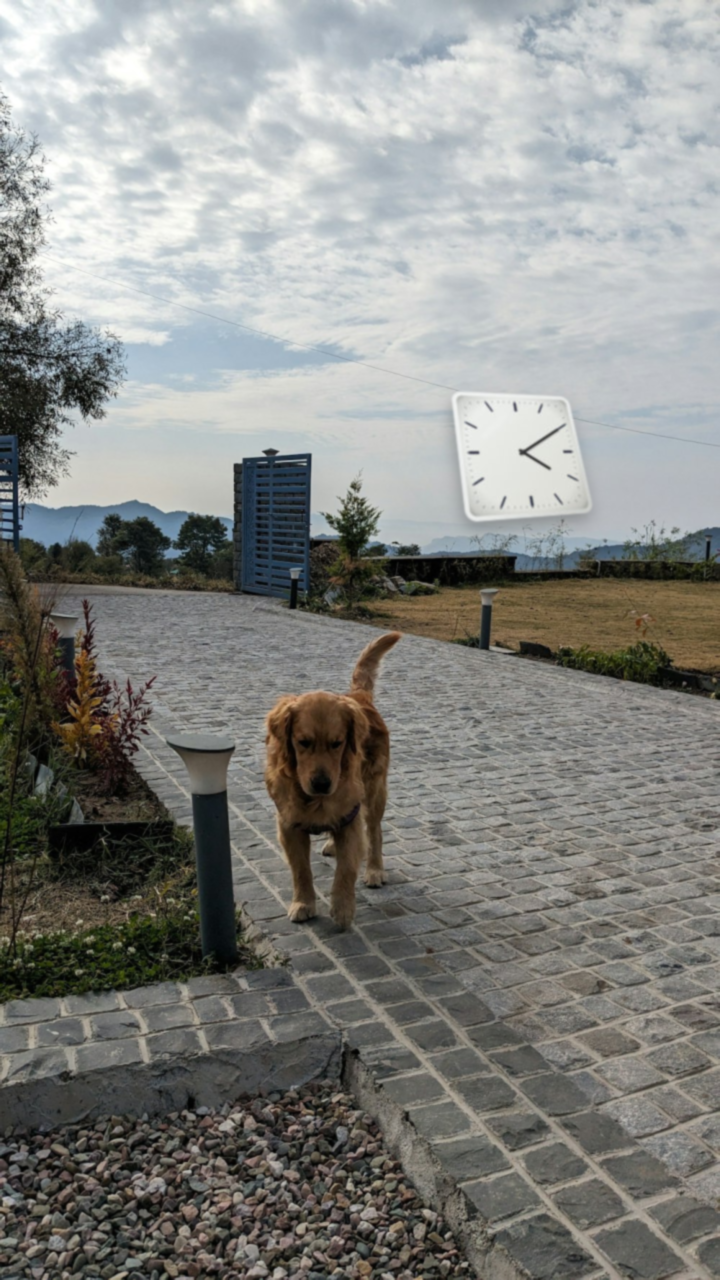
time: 4:10
